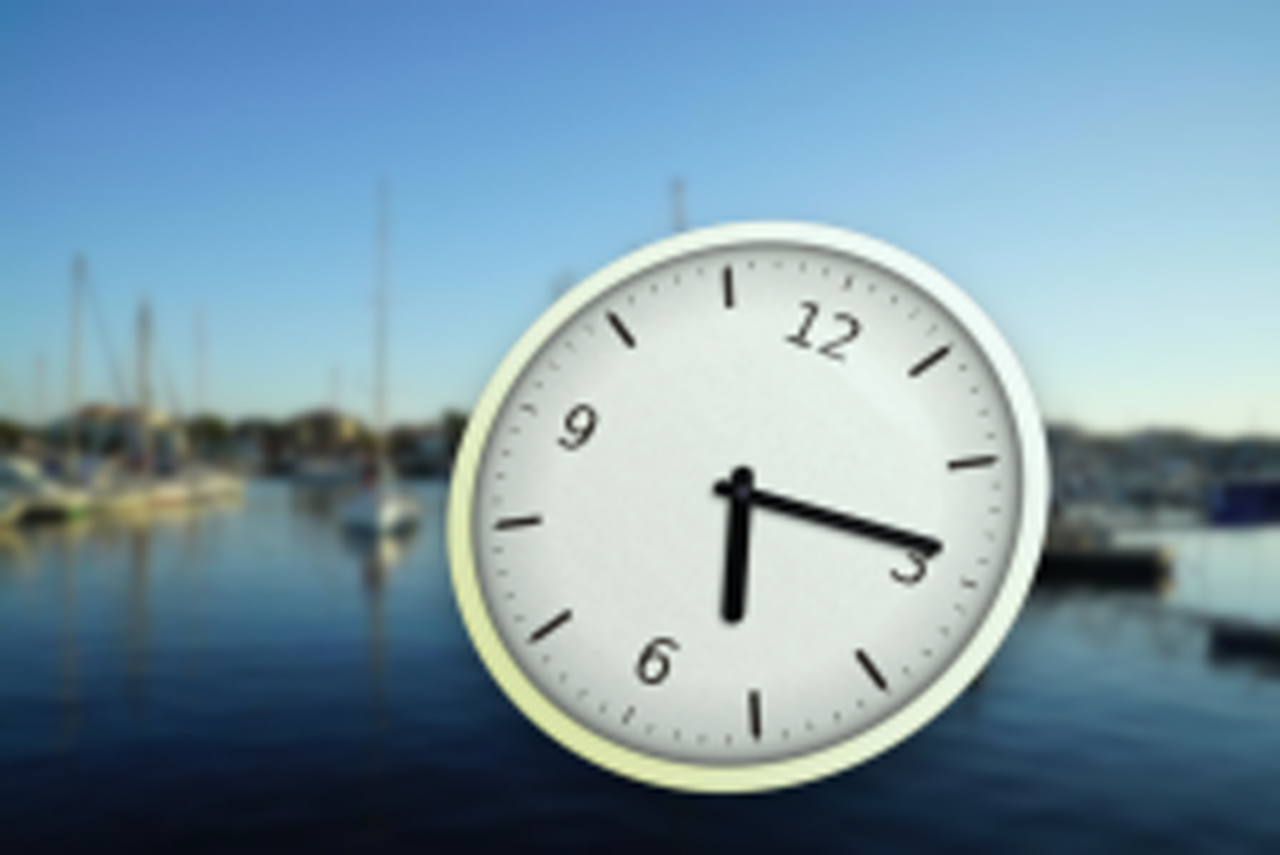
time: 5:14
